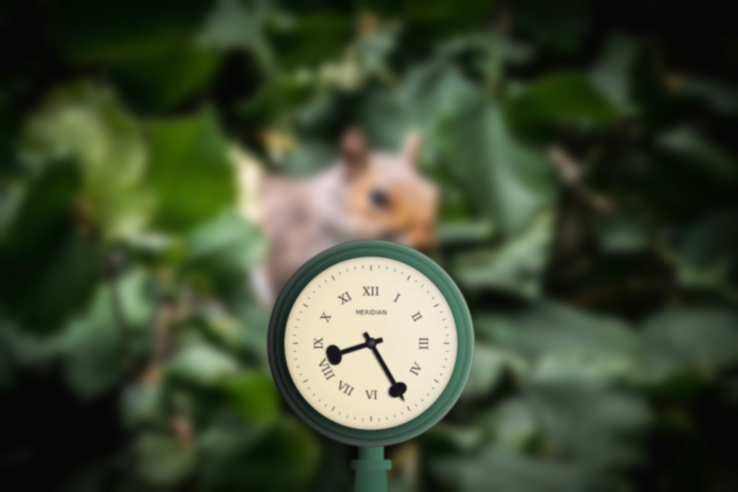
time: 8:25
